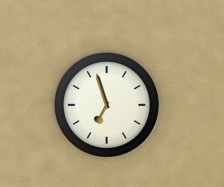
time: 6:57
